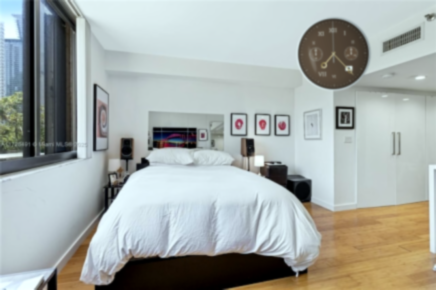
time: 7:23
